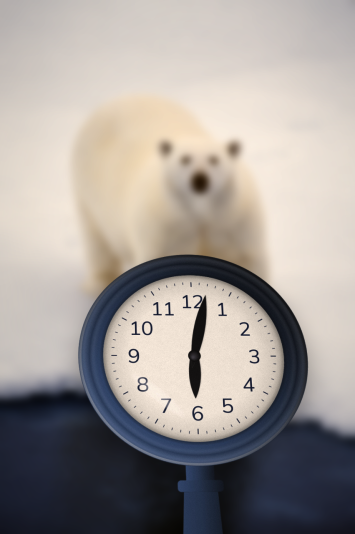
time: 6:02
